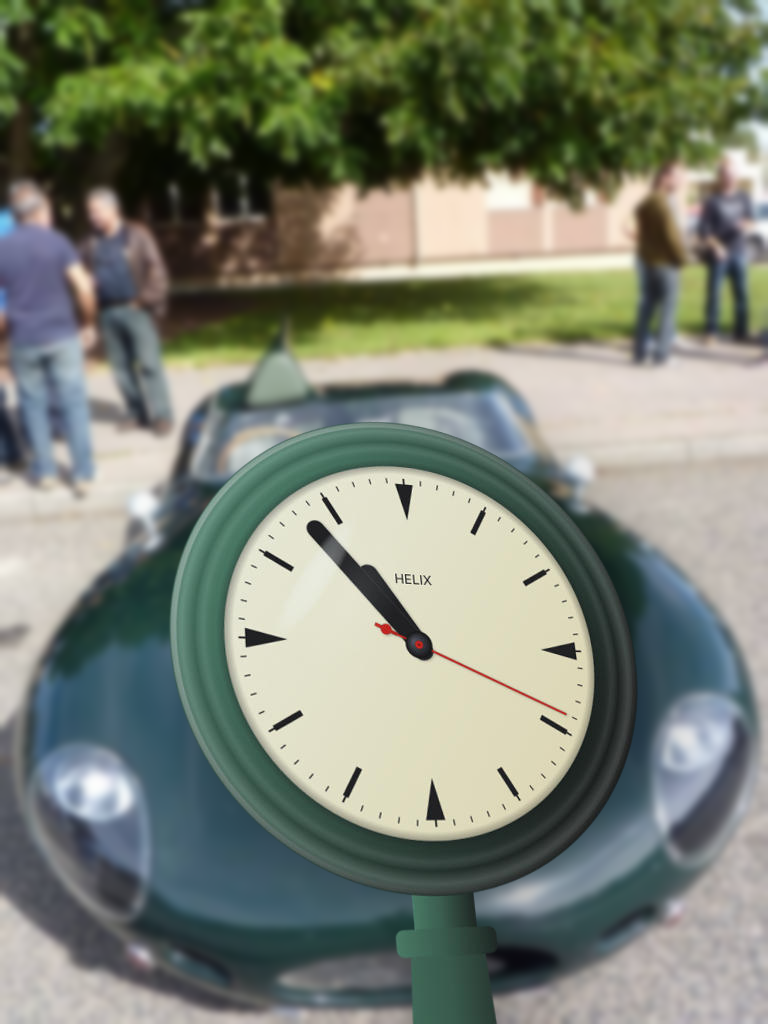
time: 10:53:19
